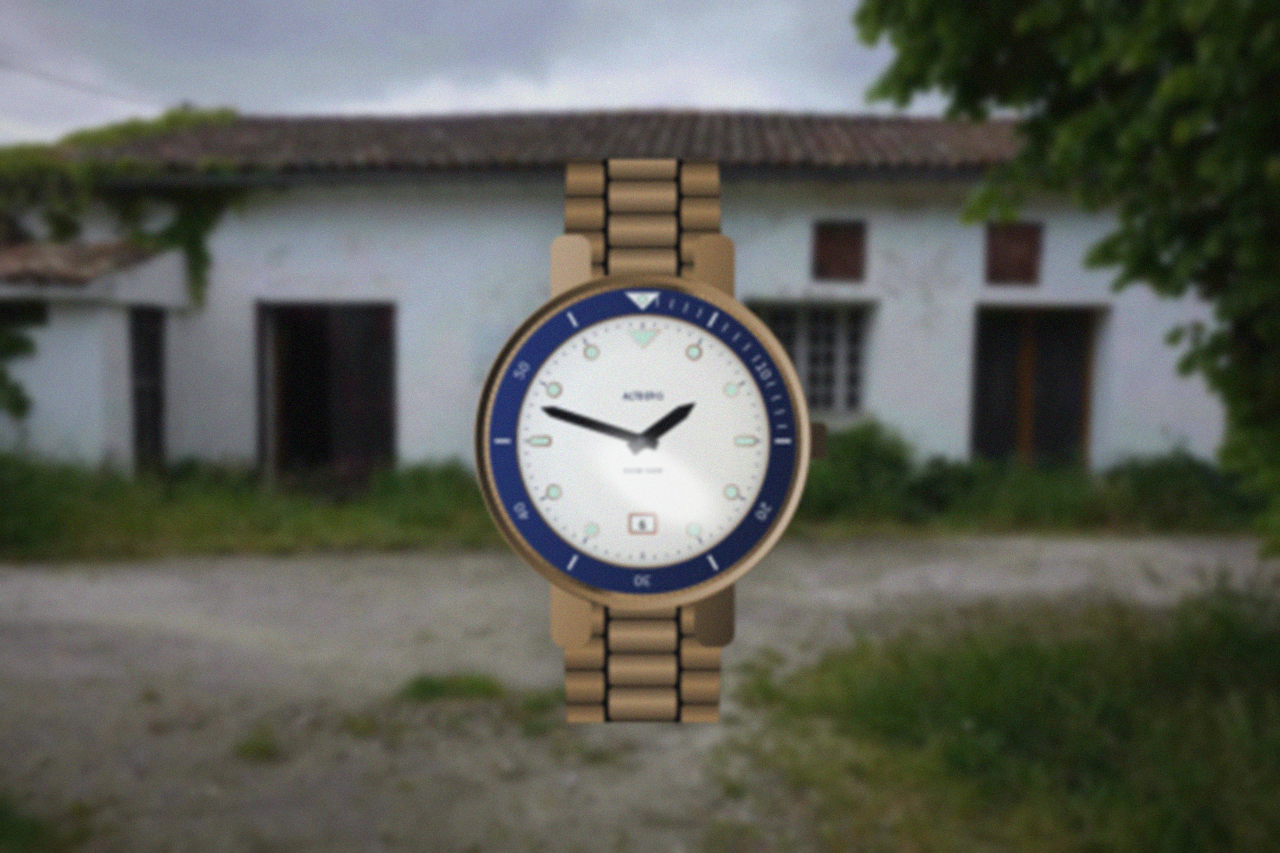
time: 1:48
